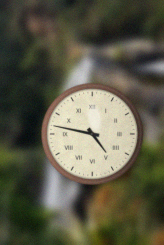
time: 4:47
